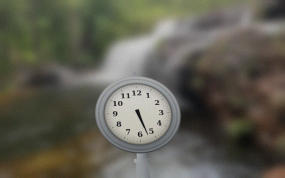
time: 5:27
